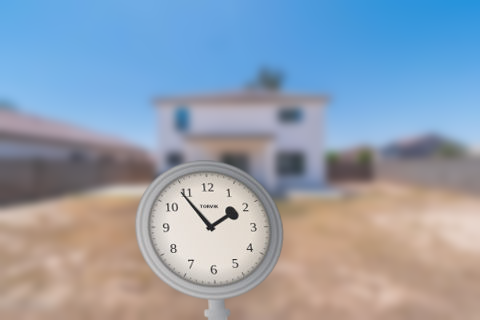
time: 1:54
